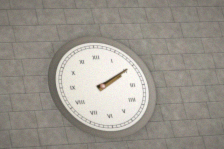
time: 2:10
